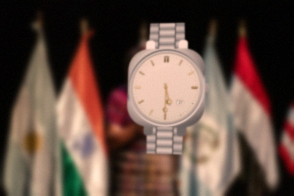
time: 5:30
